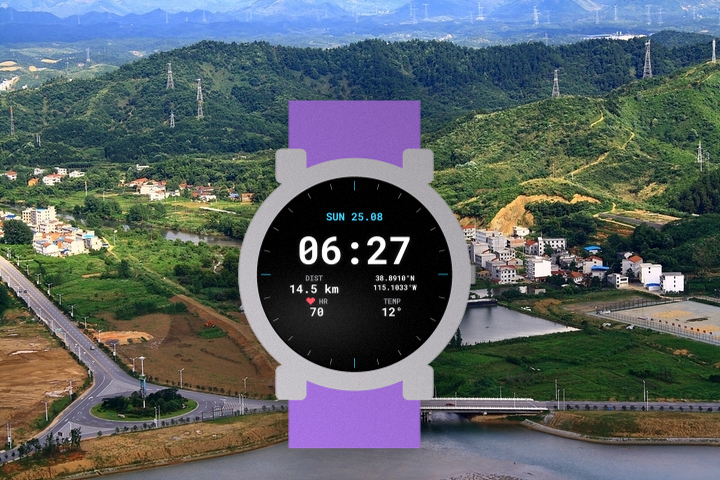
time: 6:27
